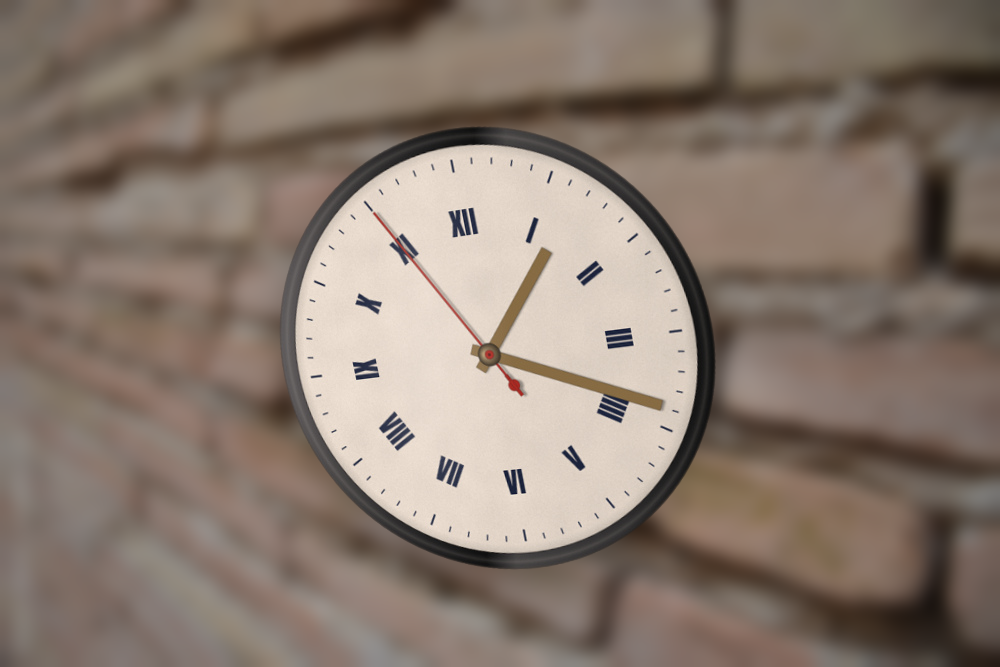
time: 1:18:55
